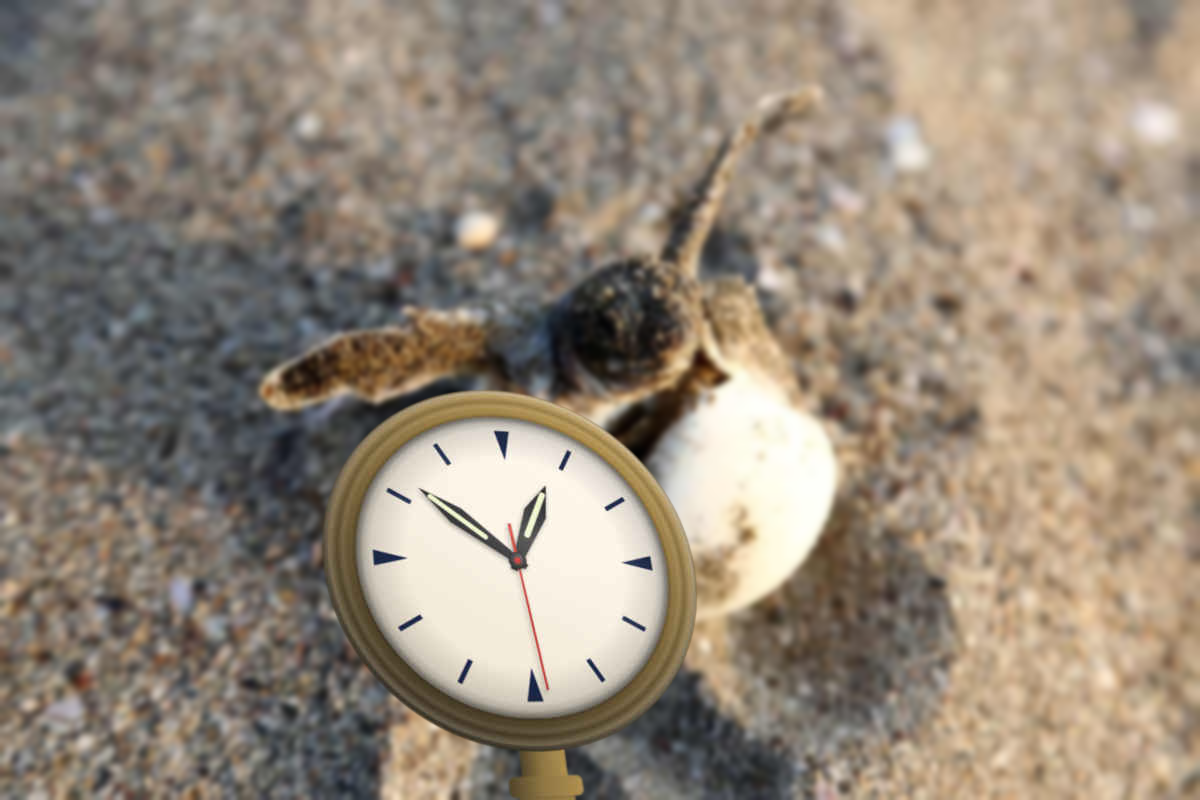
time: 12:51:29
